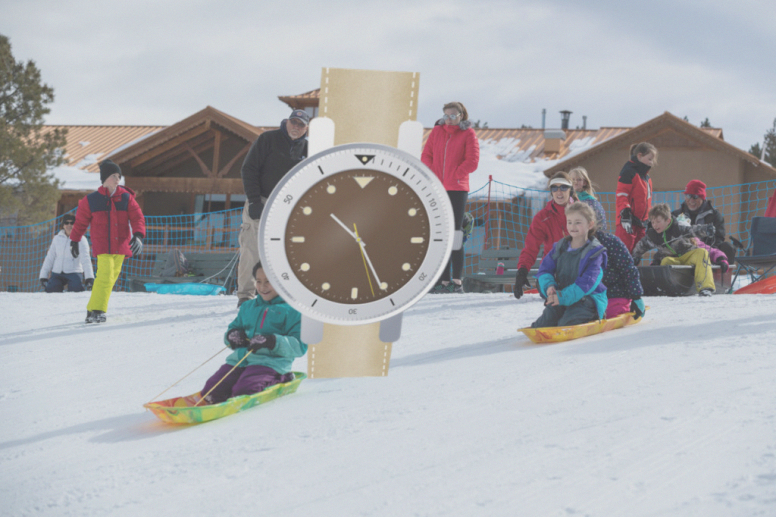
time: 10:25:27
